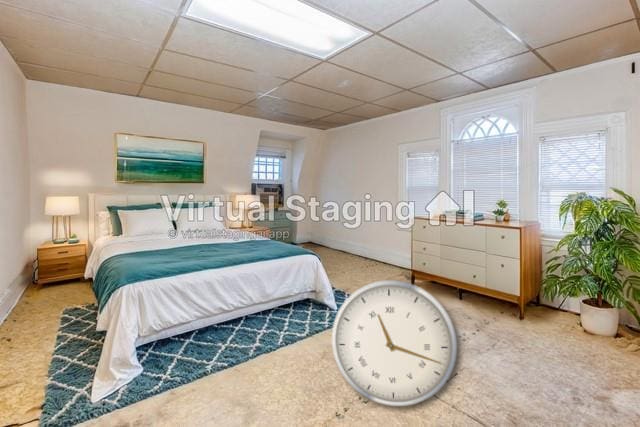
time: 11:18
